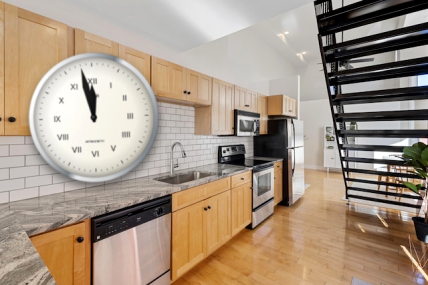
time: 11:58
